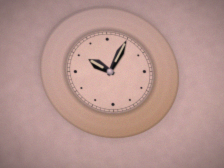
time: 10:05
